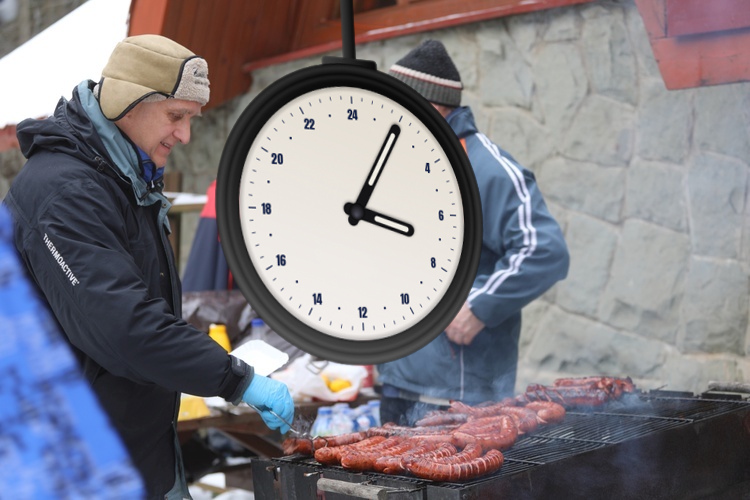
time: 7:05
